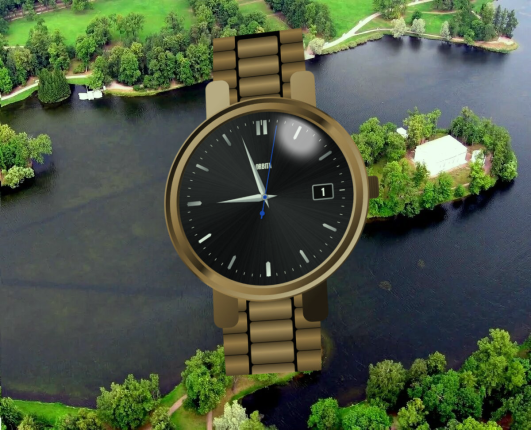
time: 8:57:02
